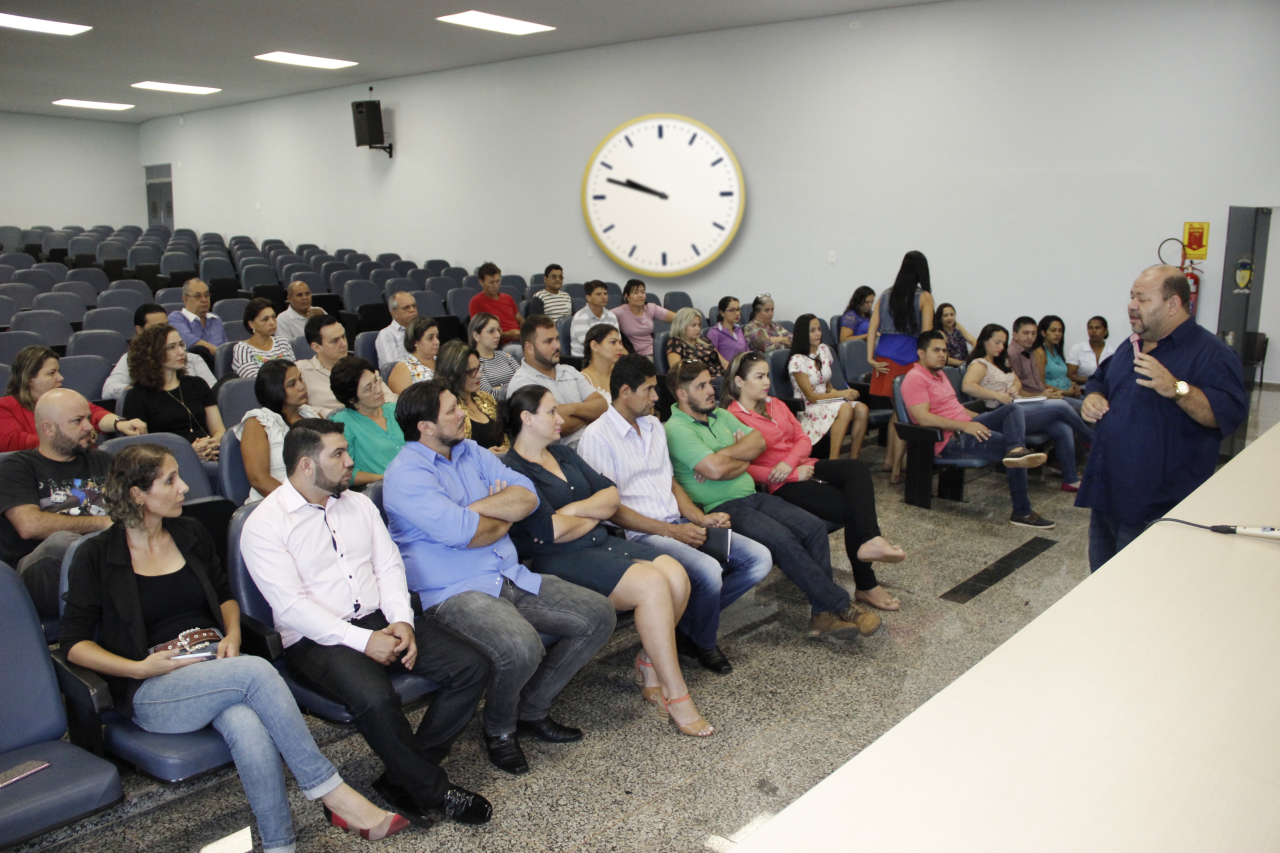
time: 9:48
